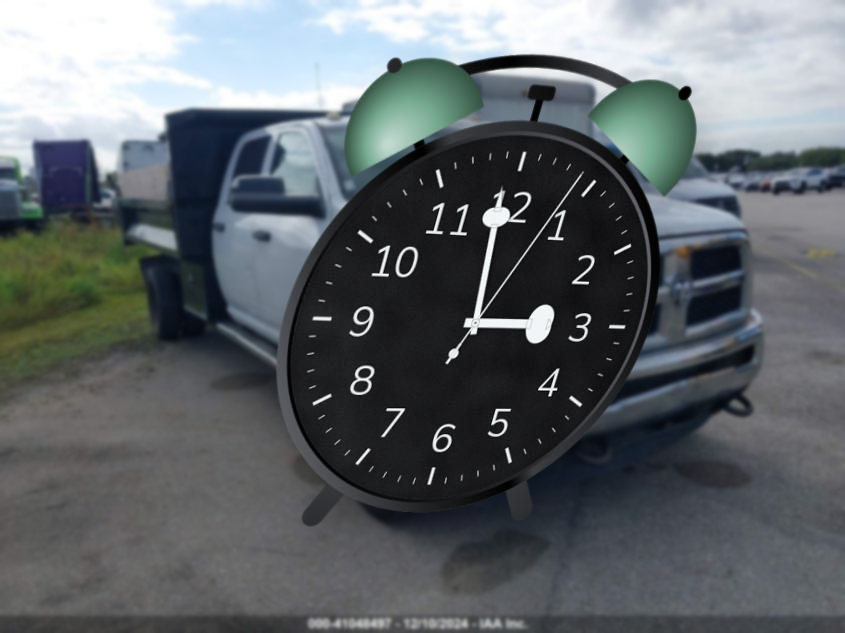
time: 2:59:04
